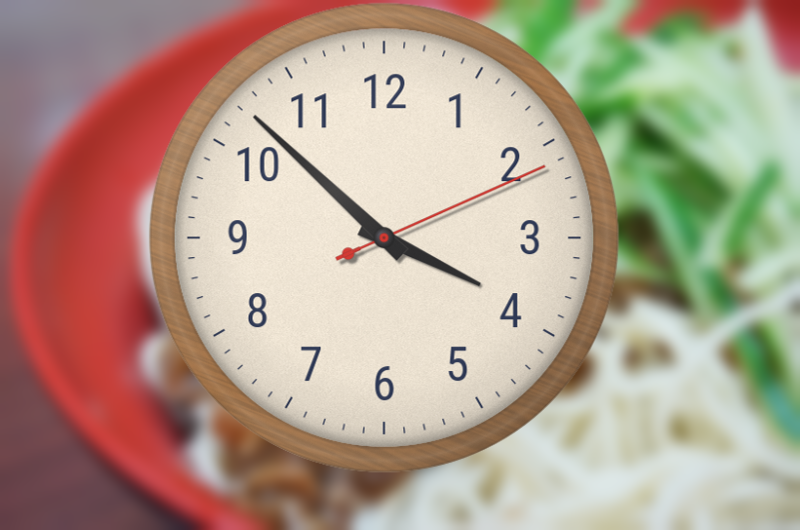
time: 3:52:11
